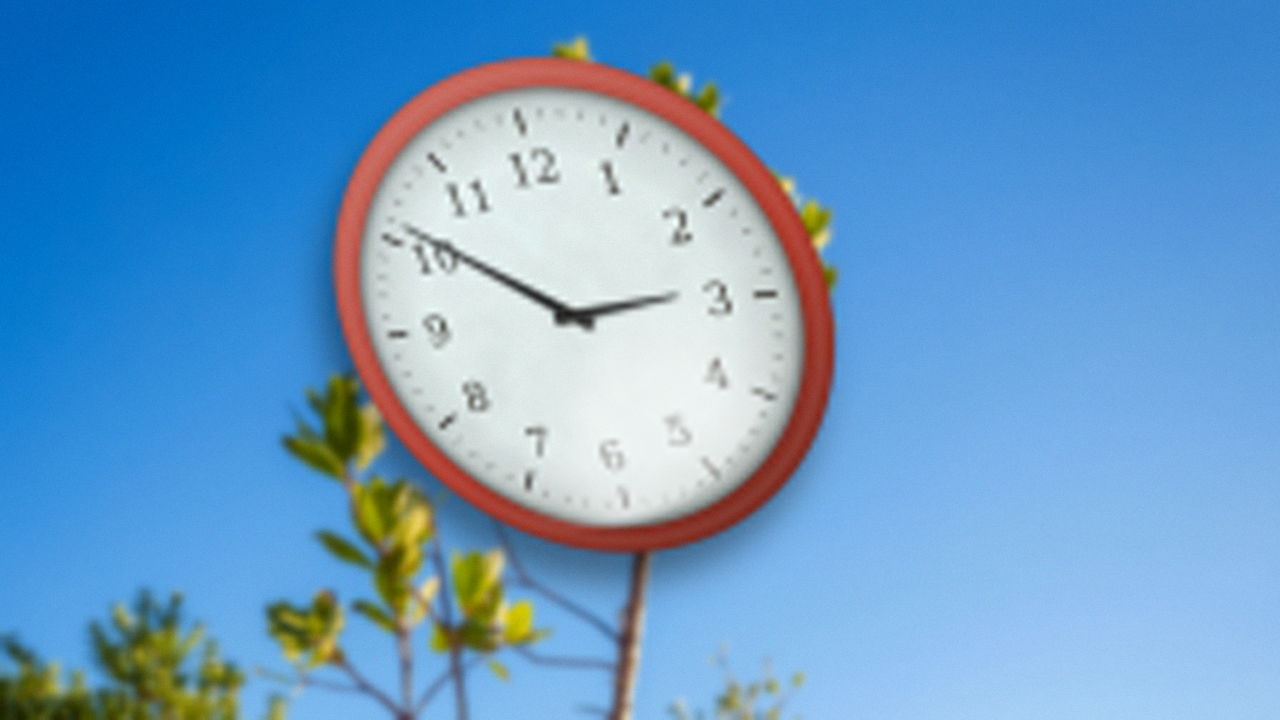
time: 2:51
